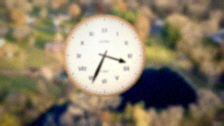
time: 3:34
